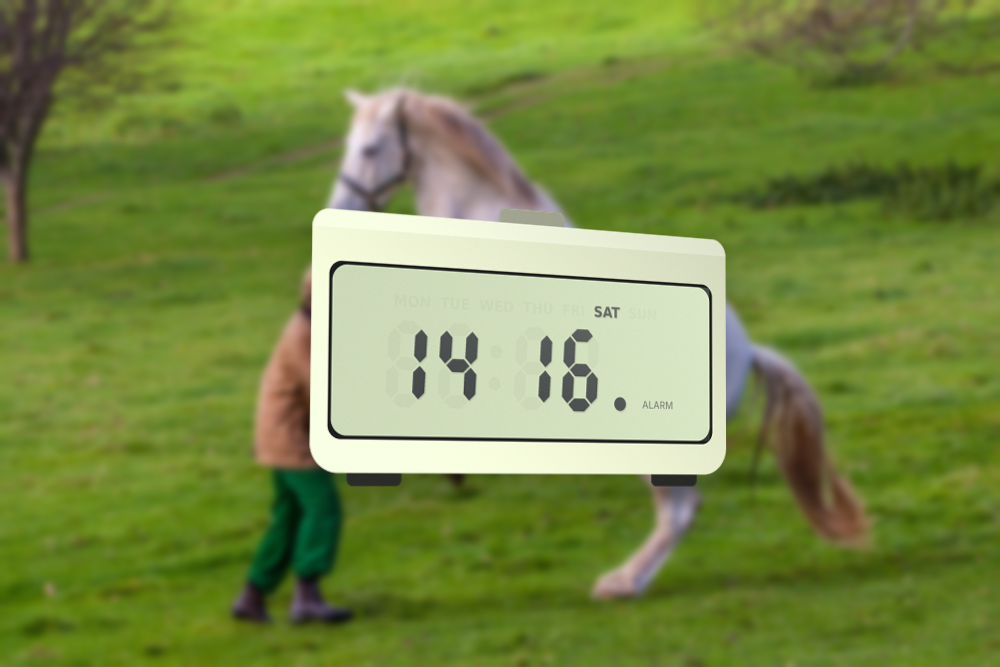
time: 14:16
